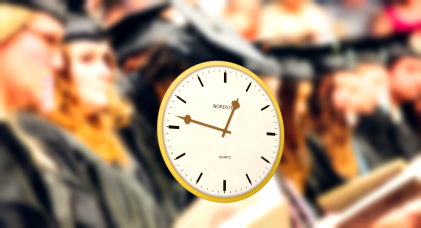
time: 12:47
